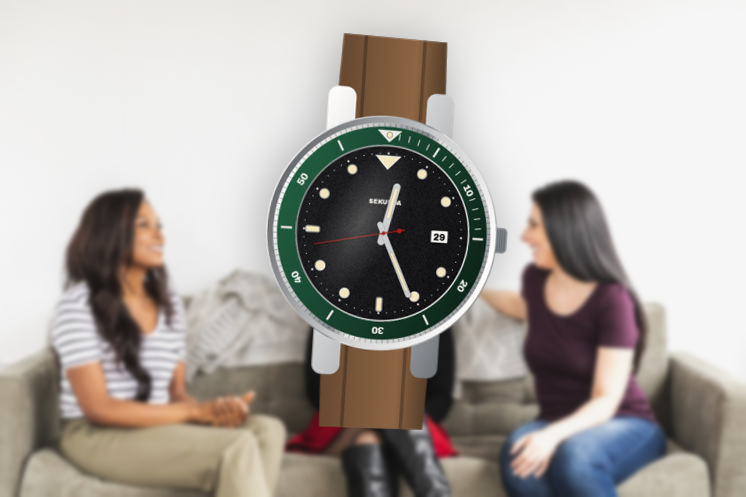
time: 12:25:43
